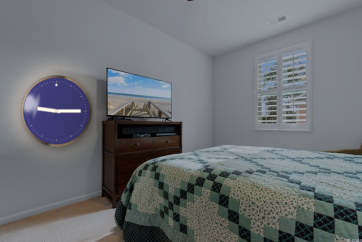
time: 9:15
